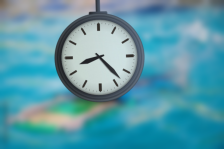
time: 8:23
